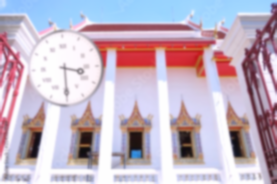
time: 3:30
